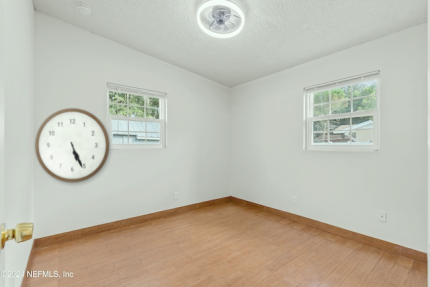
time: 5:26
